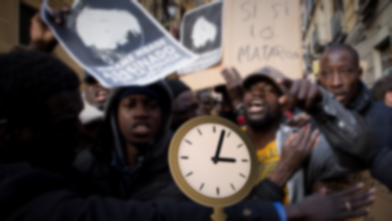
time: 3:03
